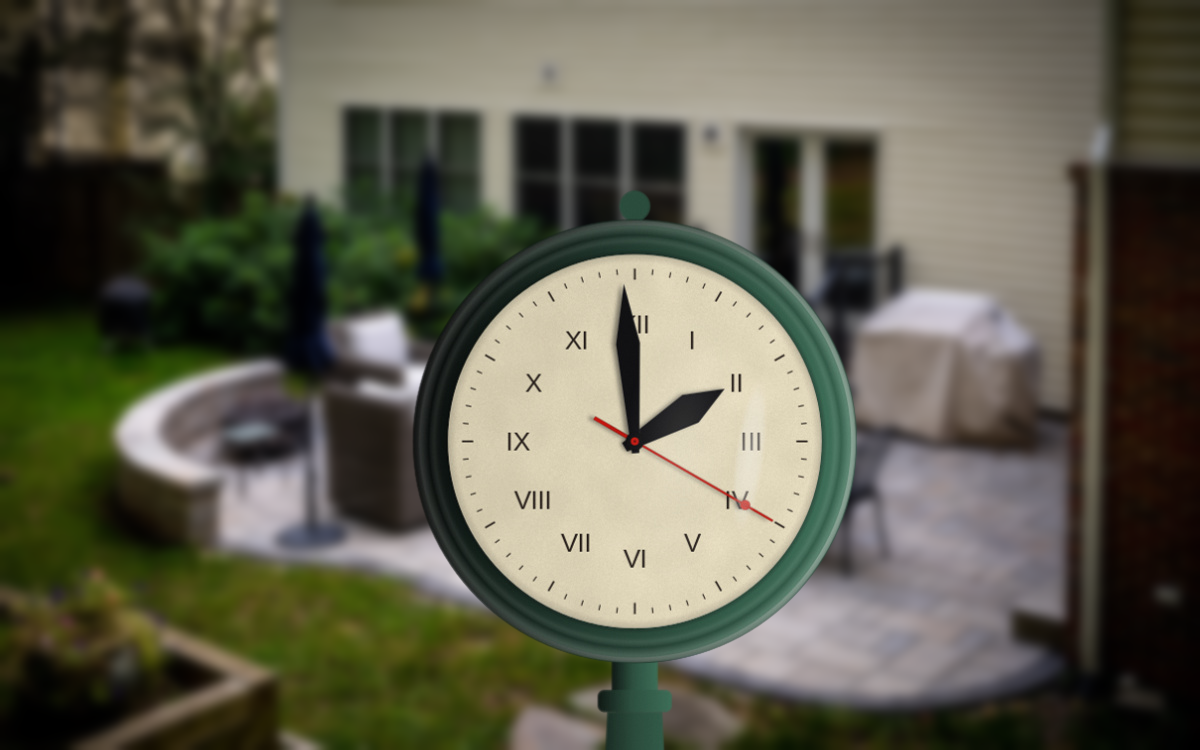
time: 1:59:20
